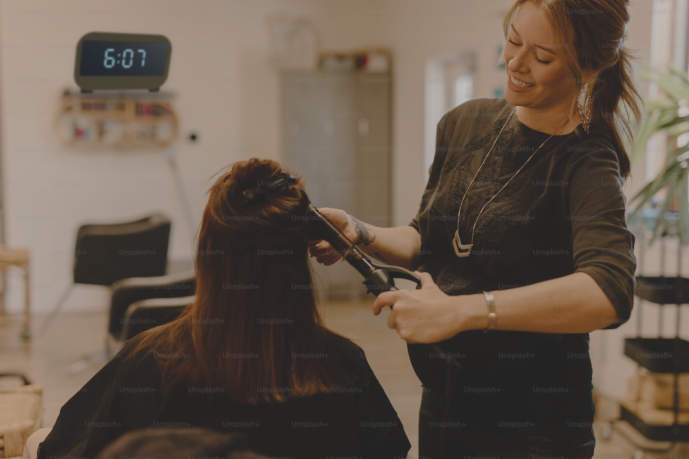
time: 6:07
